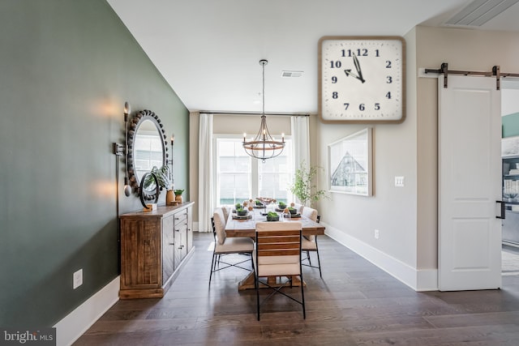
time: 9:57
